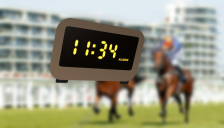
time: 11:34
